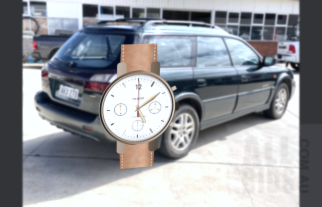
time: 5:09
